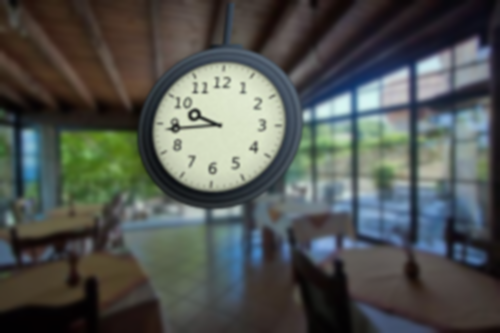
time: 9:44
